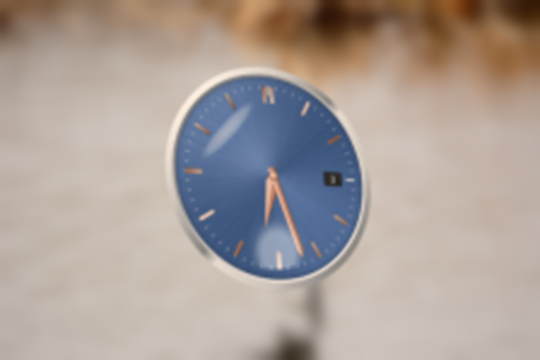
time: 6:27
